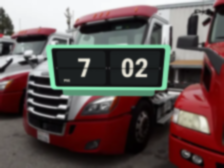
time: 7:02
